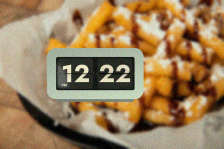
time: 12:22
